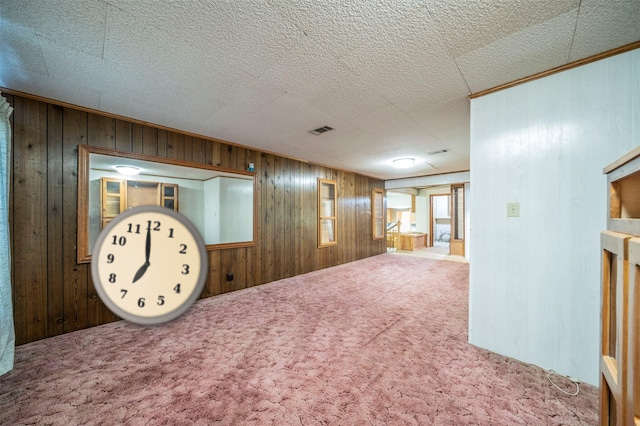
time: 6:59
